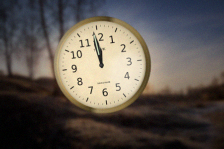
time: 11:59
